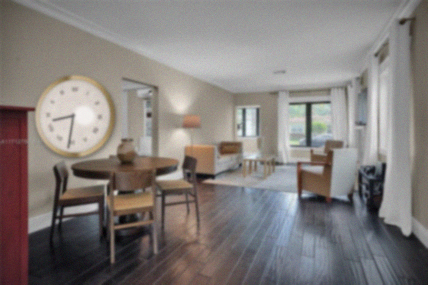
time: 8:31
